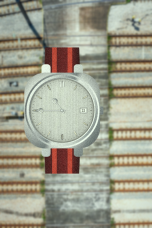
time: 10:45
